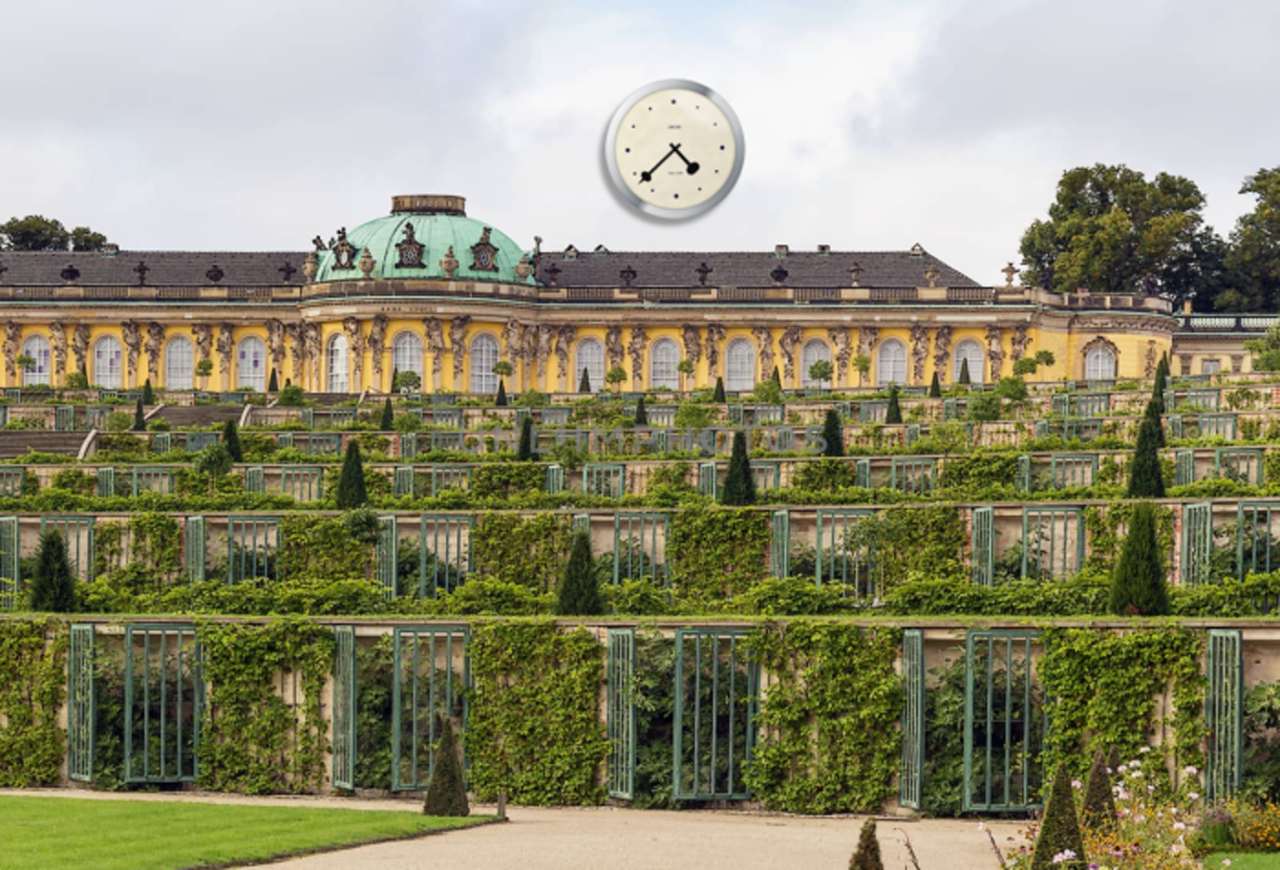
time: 4:38
